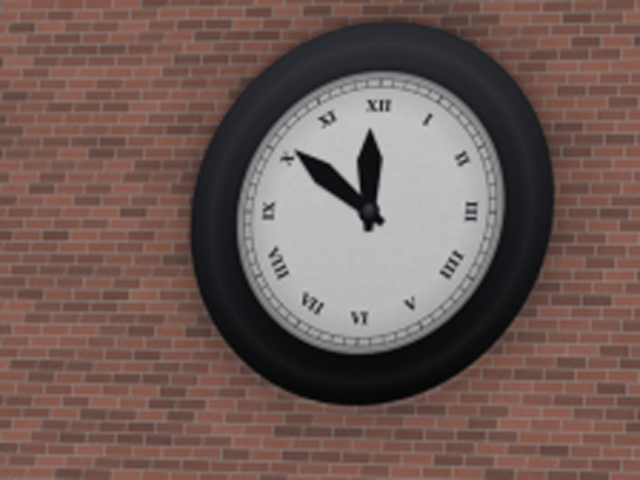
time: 11:51
